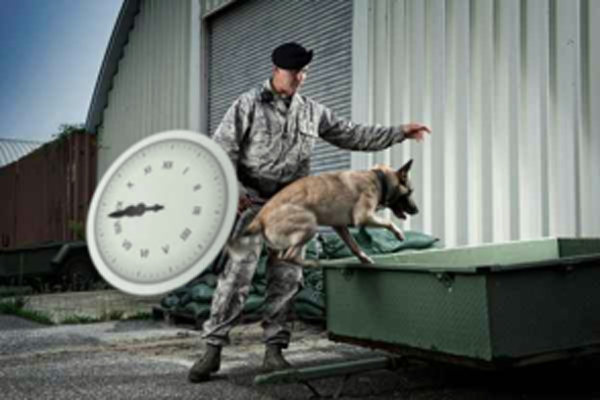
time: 8:43
